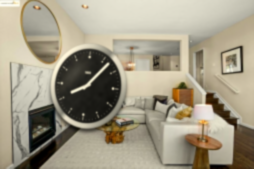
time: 8:07
